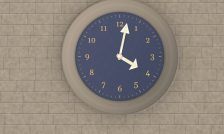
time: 4:02
